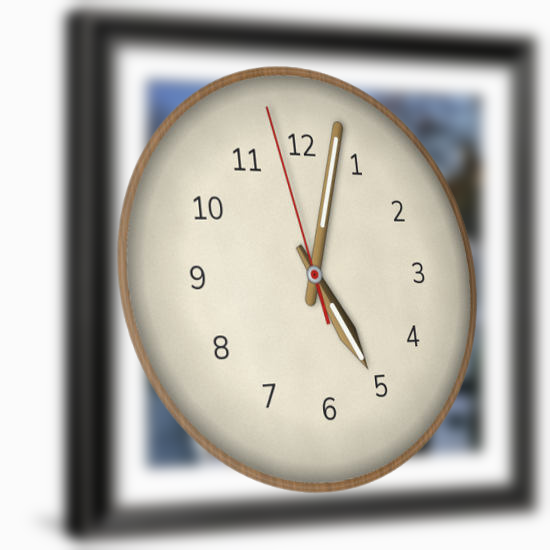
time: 5:02:58
